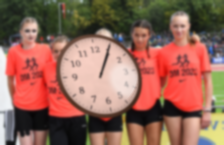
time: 1:05
